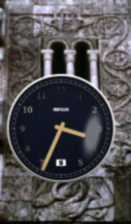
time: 3:34
